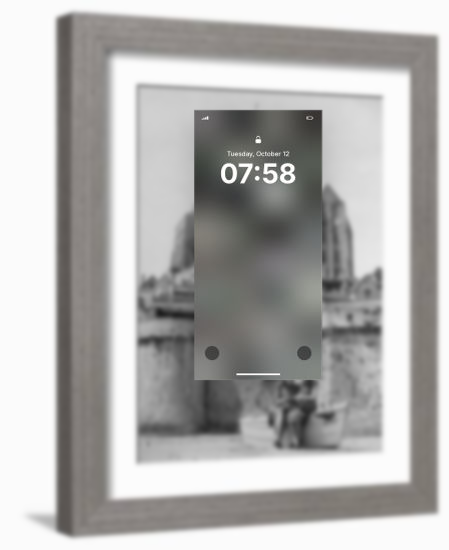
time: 7:58
